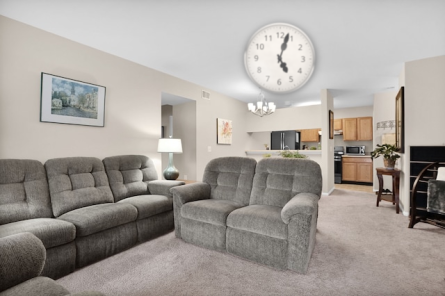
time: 5:03
